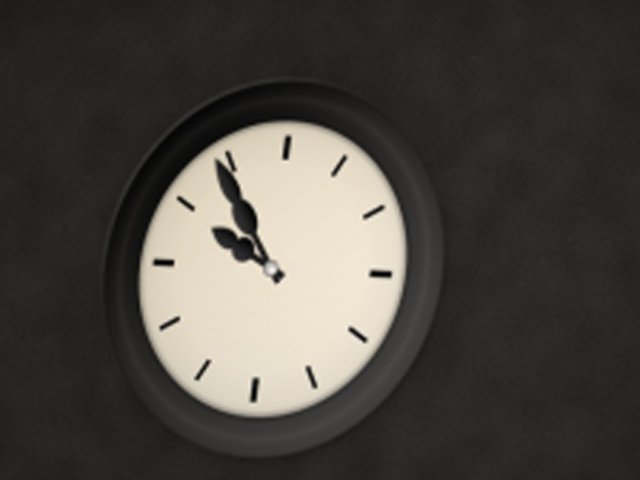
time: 9:54
